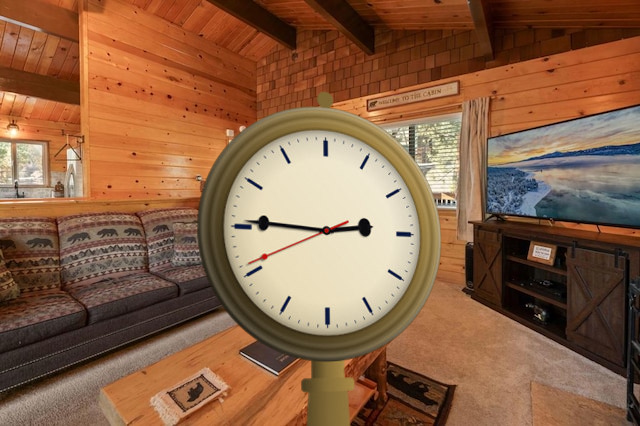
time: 2:45:41
